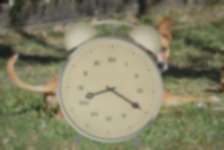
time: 8:20
